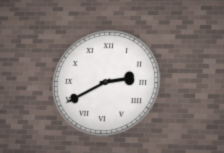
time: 2:40
